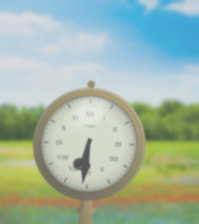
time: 6:31
